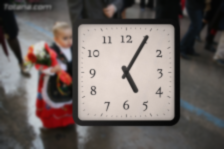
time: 5:05
